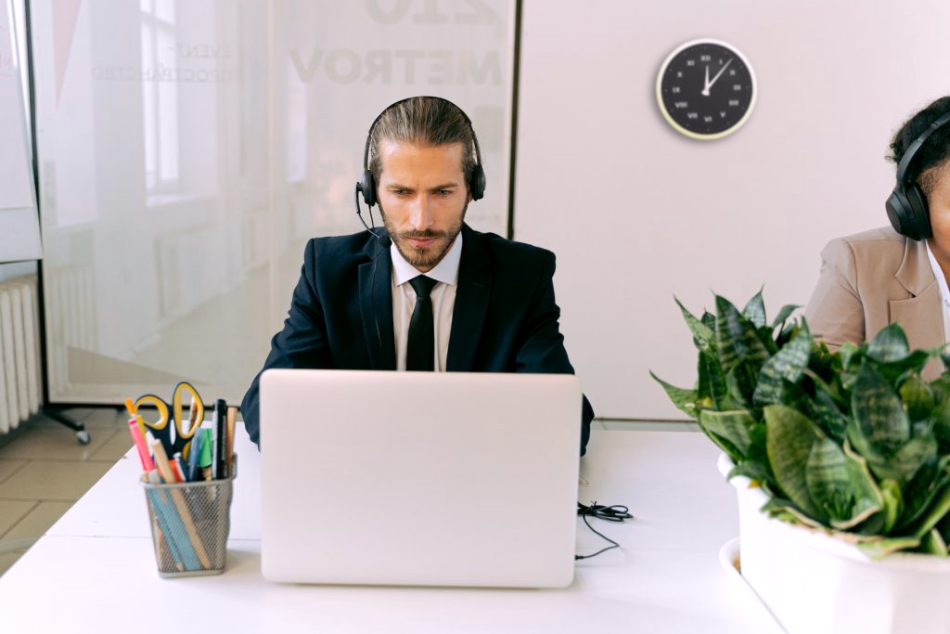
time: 12:07
